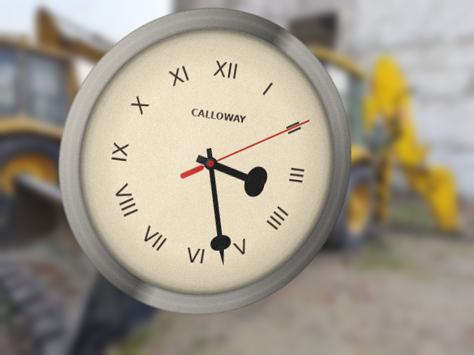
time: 3:27:10
